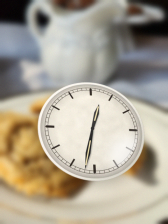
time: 12:32
